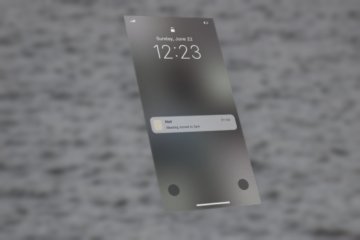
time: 12:23
